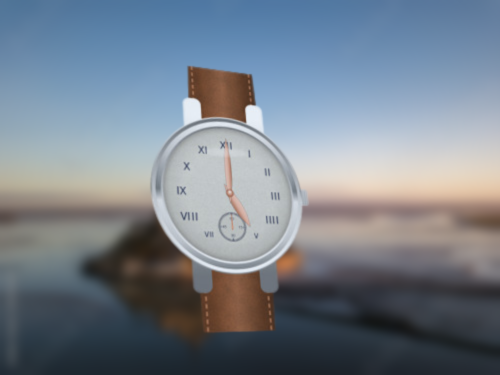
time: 5:00
